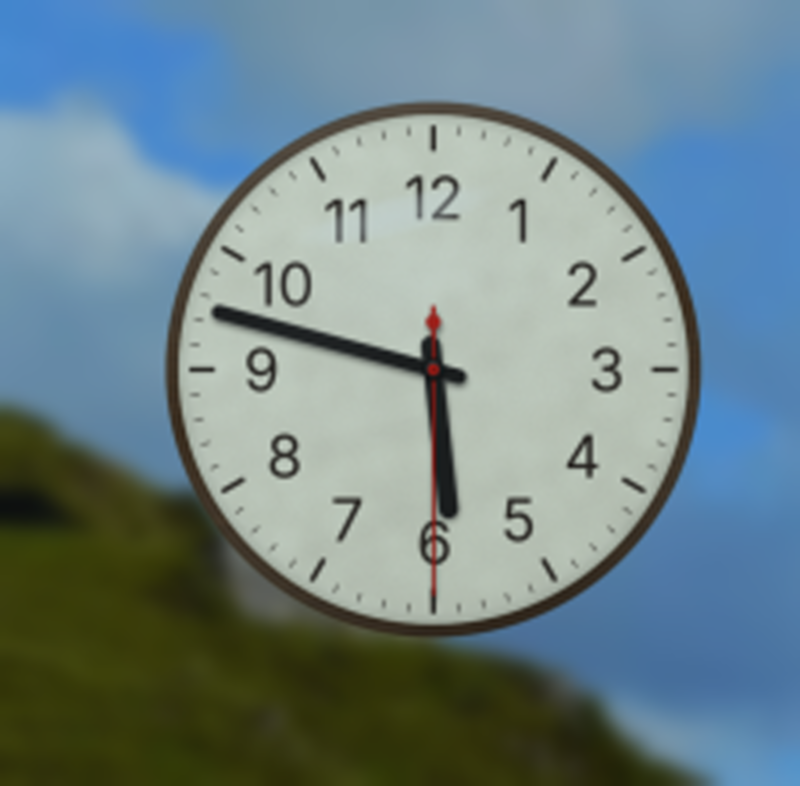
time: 5:47:30
